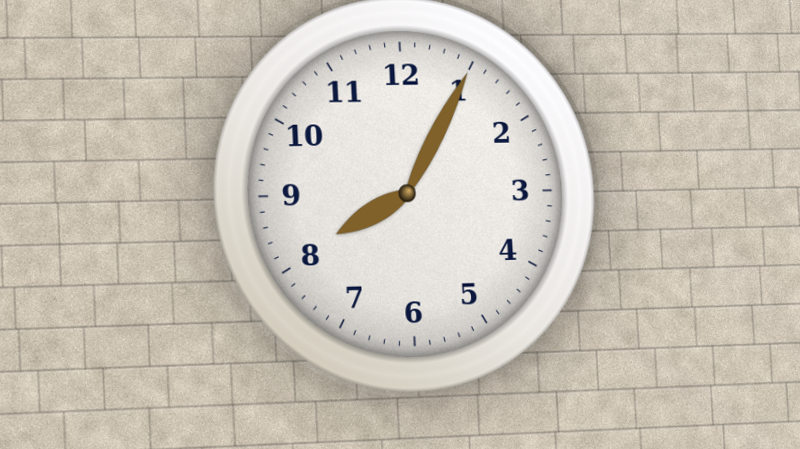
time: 8:05
